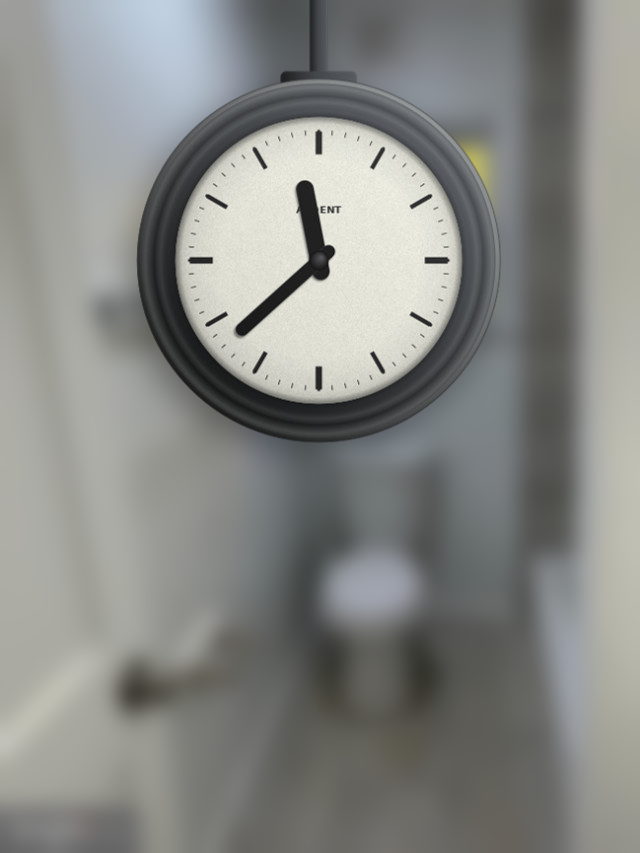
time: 11:38
